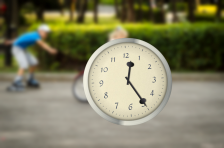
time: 12:25
